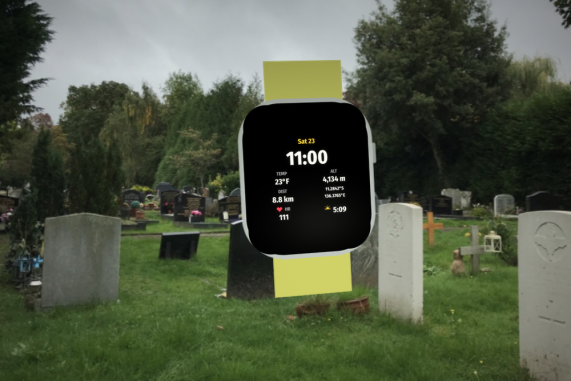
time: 11:00
